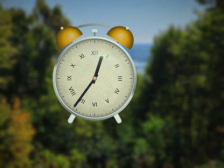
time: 12:36
